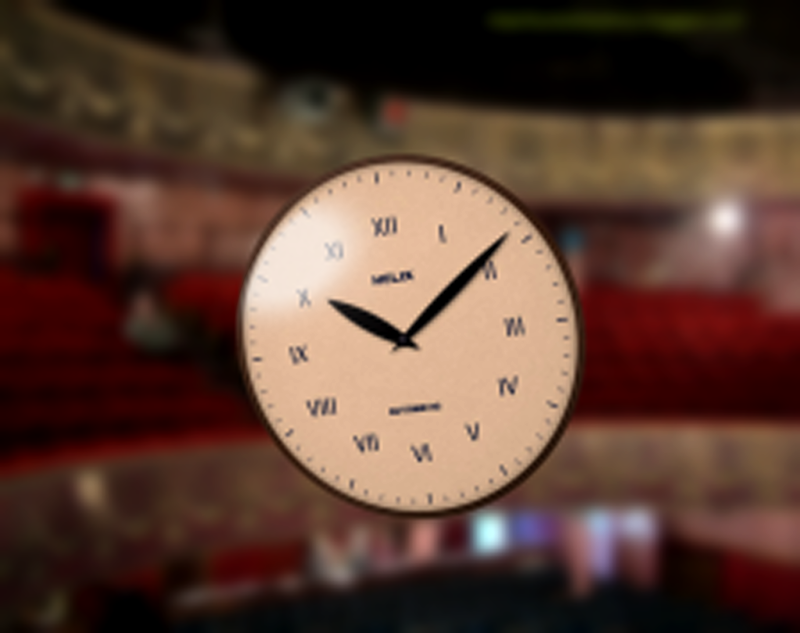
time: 10:09
